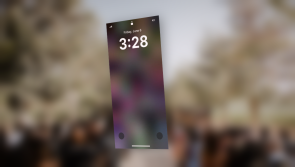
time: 3:28
